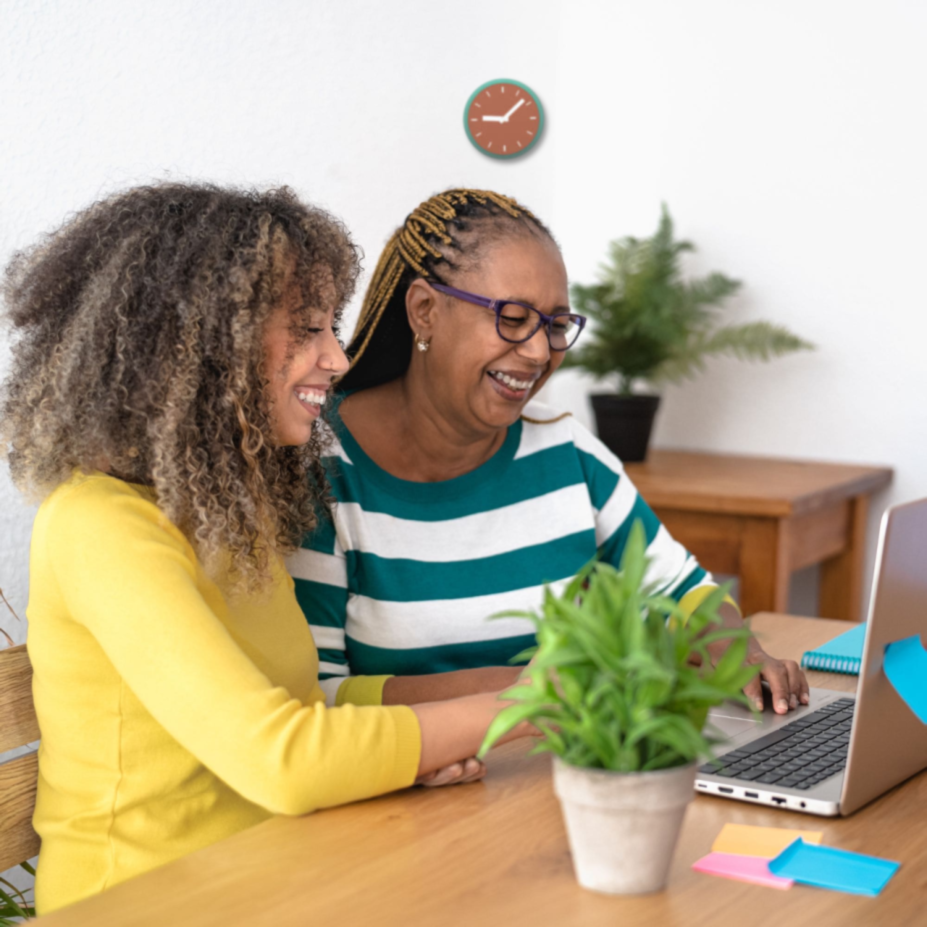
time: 9:08
